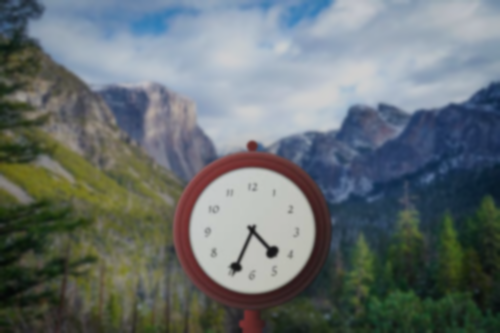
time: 4:34
